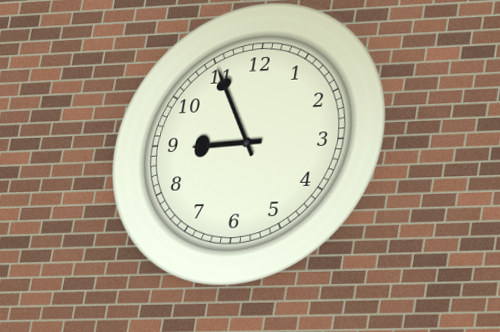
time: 8:55
